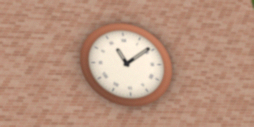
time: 11:09
